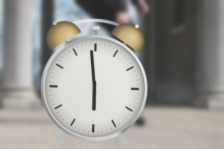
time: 5:59
